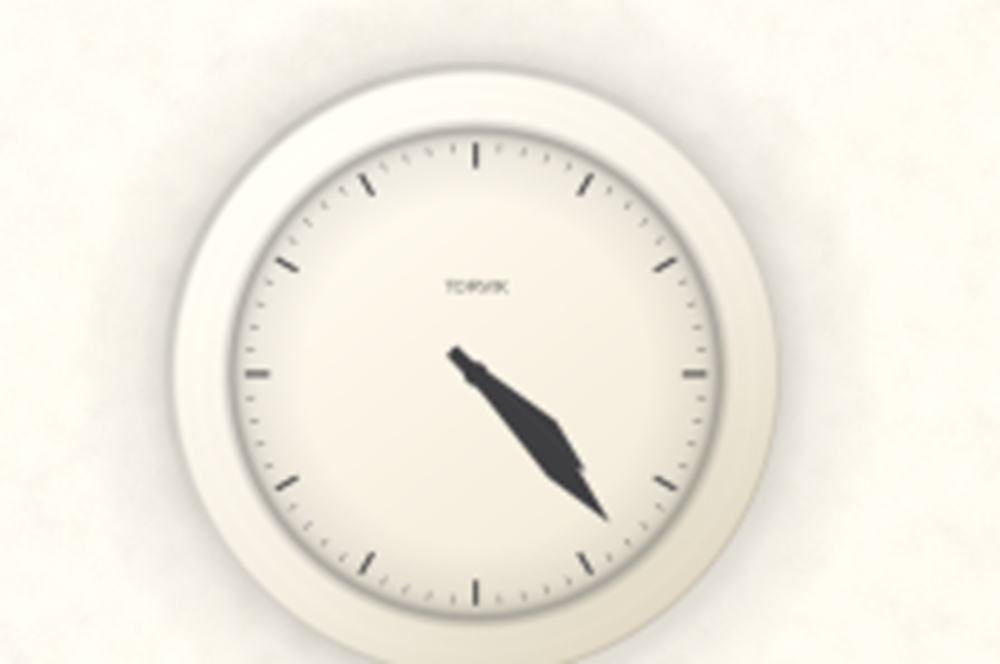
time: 4:23
